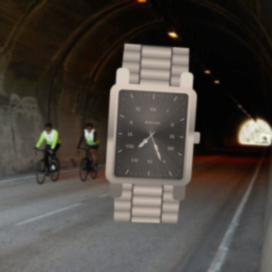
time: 7:26
